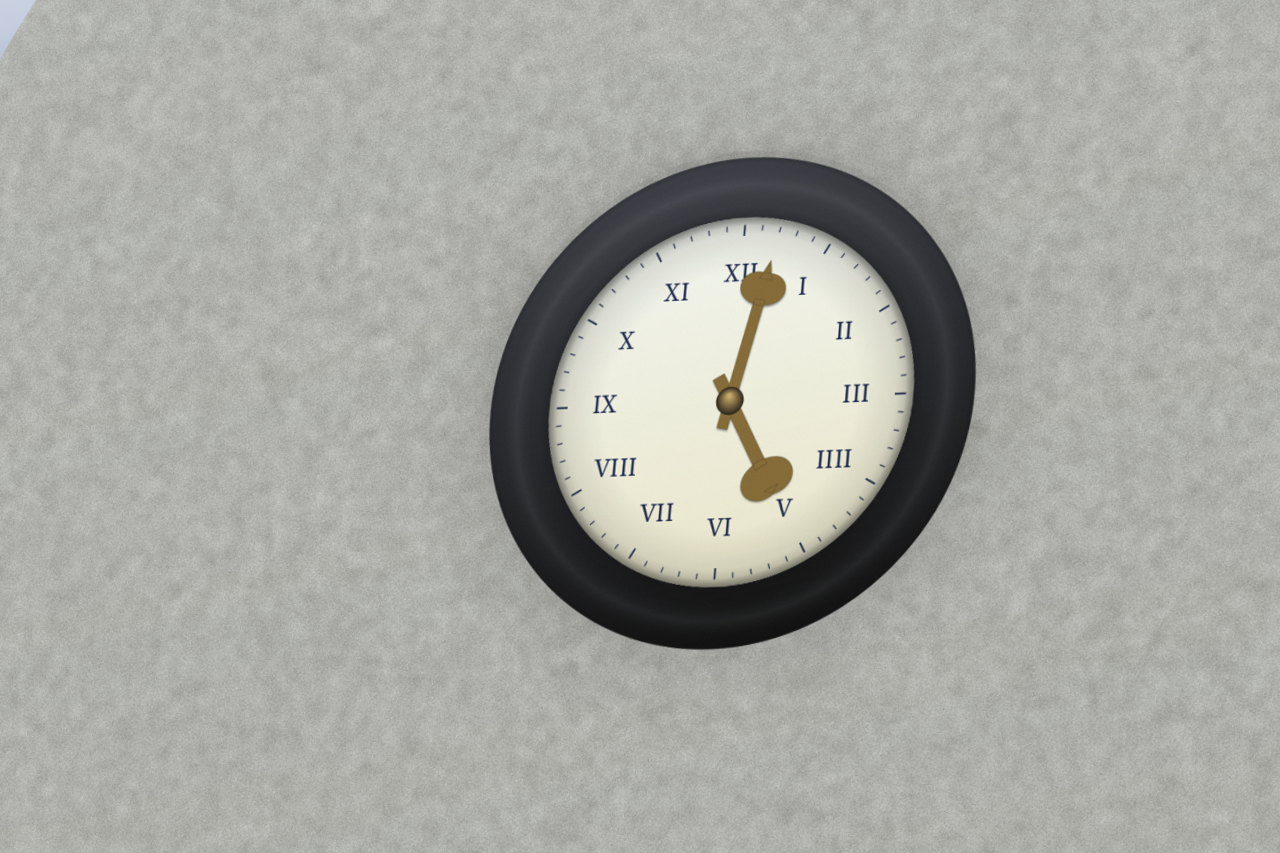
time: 5:02
